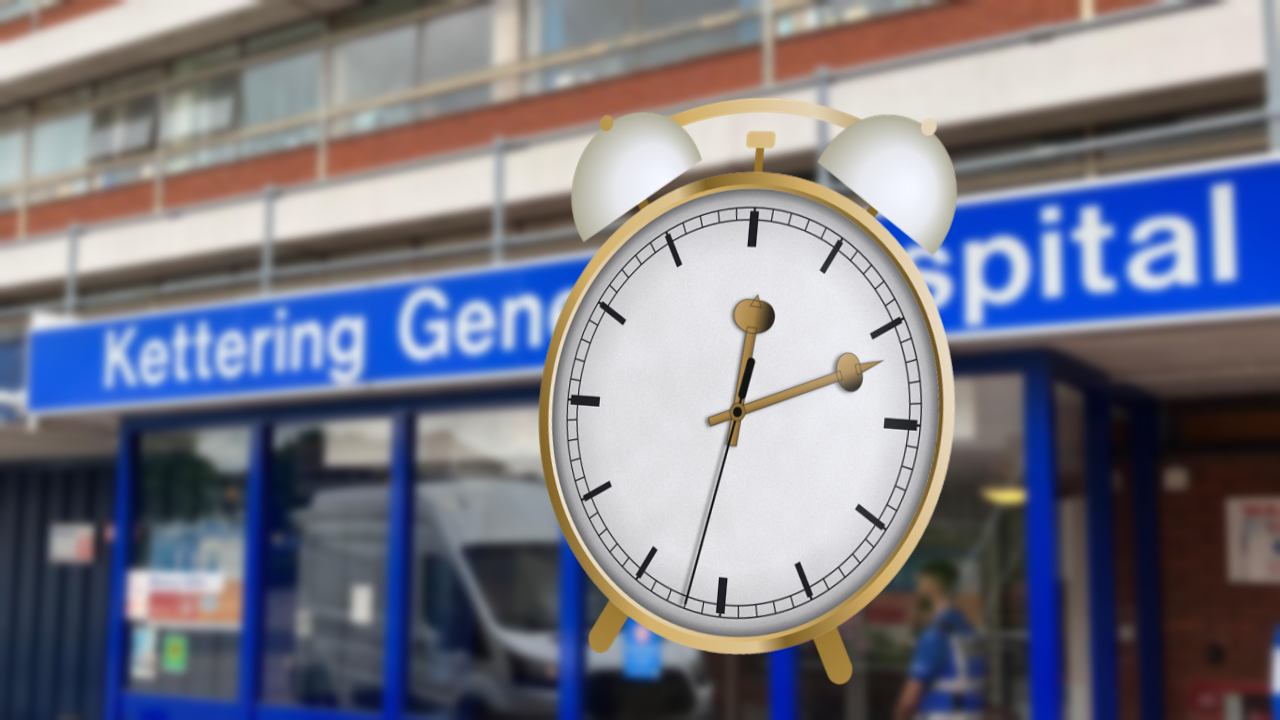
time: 12:11:32
